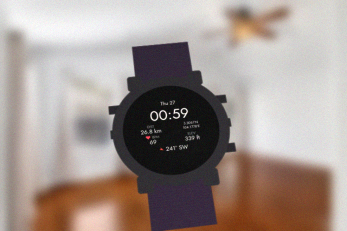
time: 0:59
